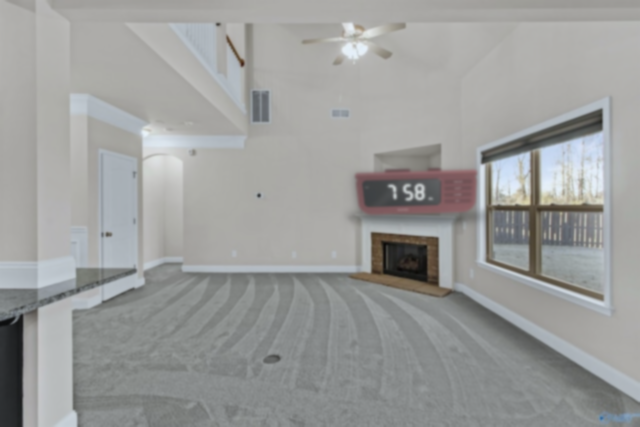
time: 7:58
